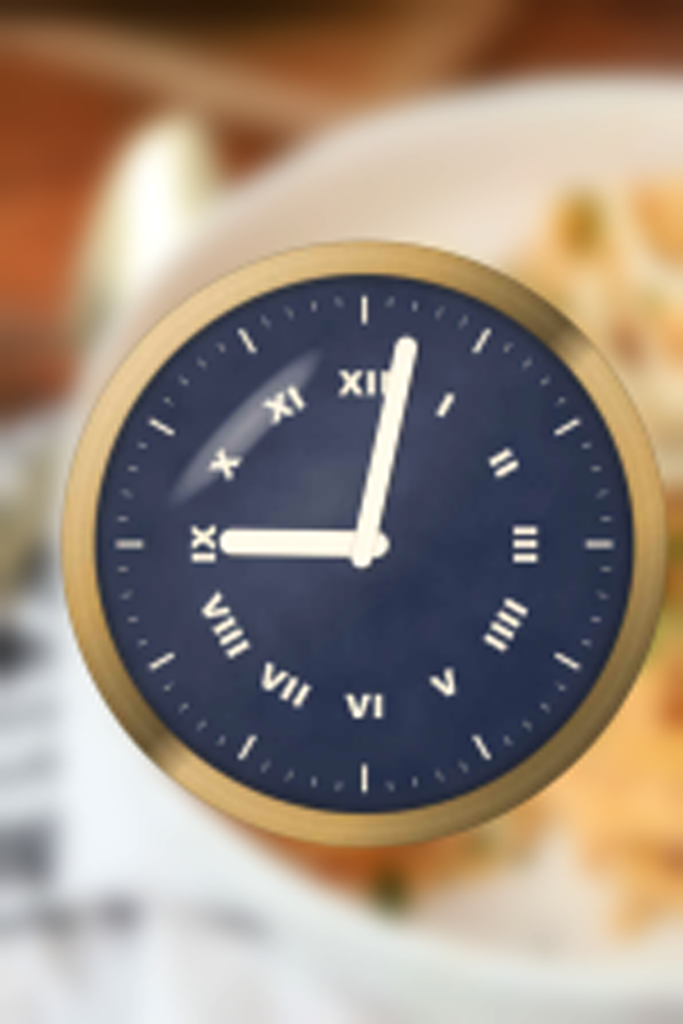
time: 9:02
